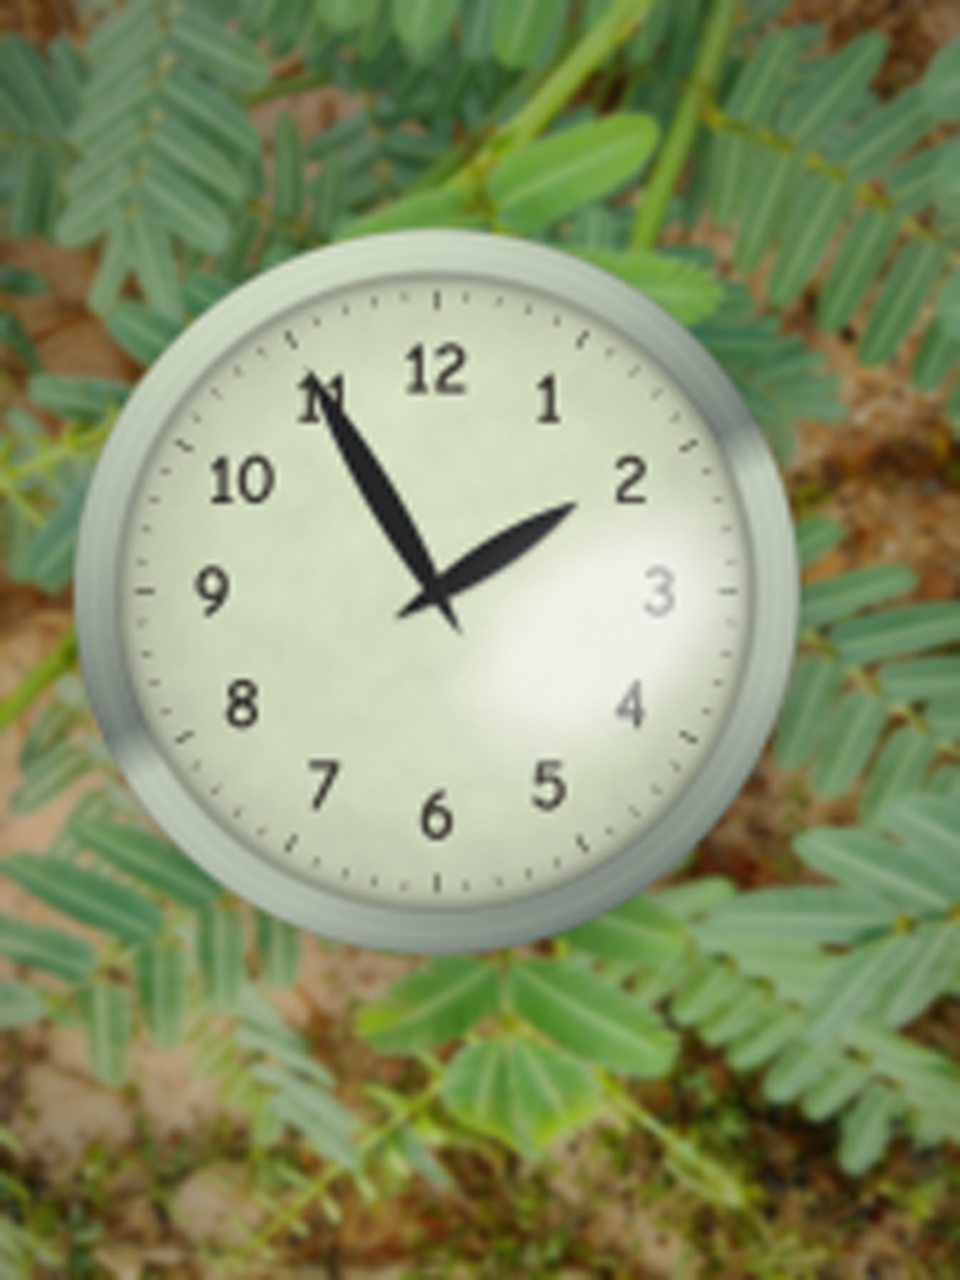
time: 1:55
